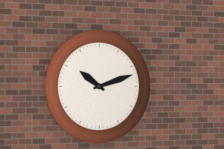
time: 10:12
